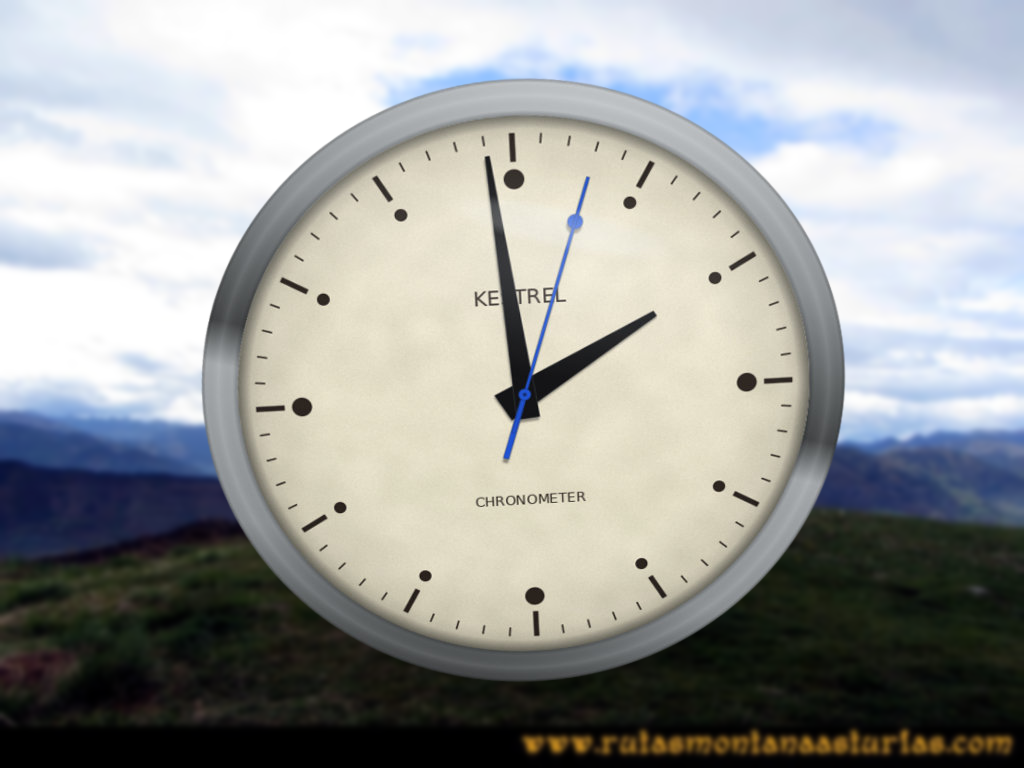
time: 1:59:03
